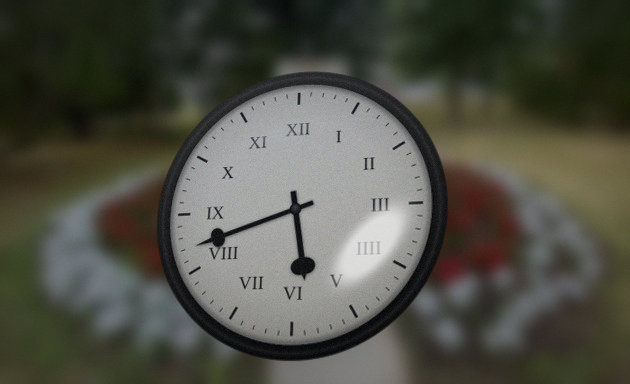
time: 5:42
